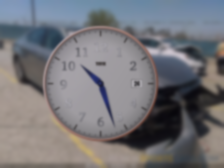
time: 10:27
